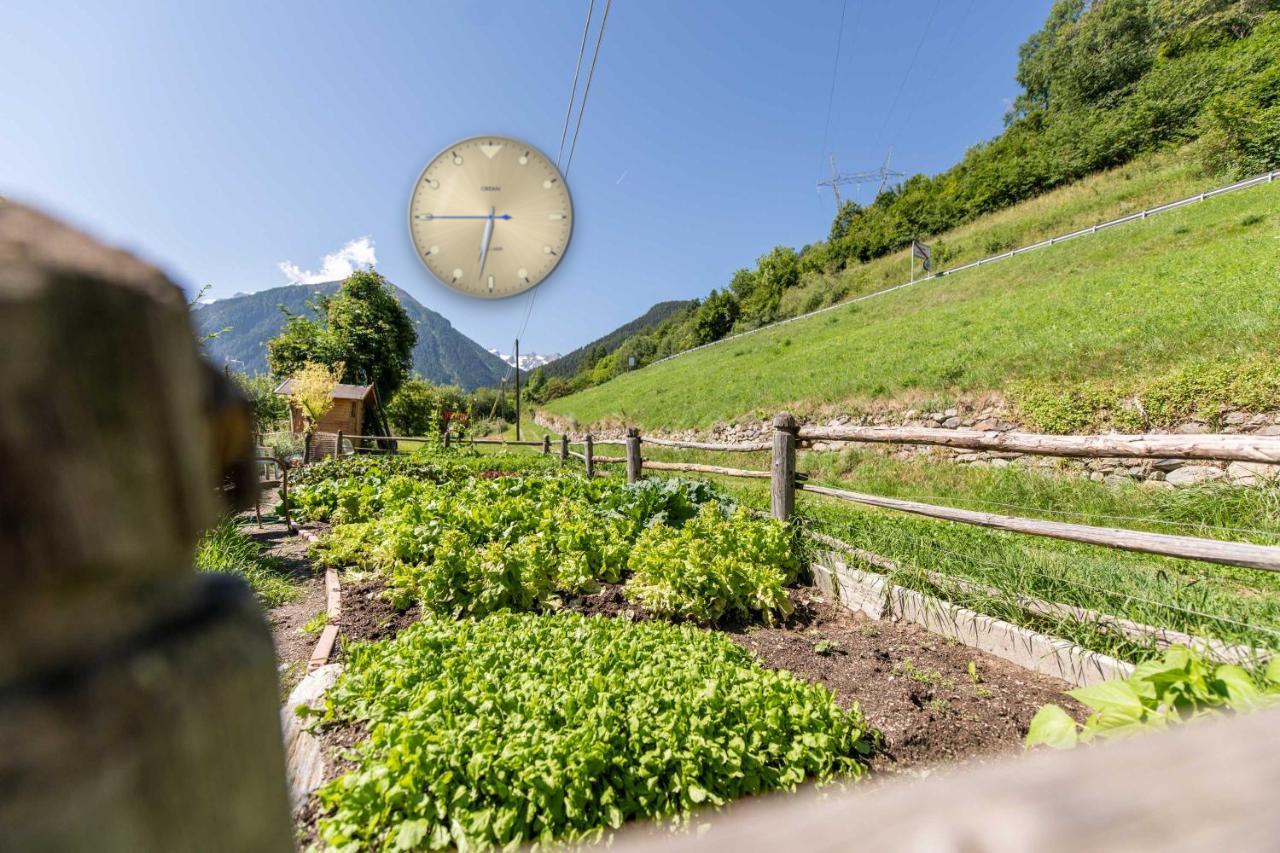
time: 6:31:45
